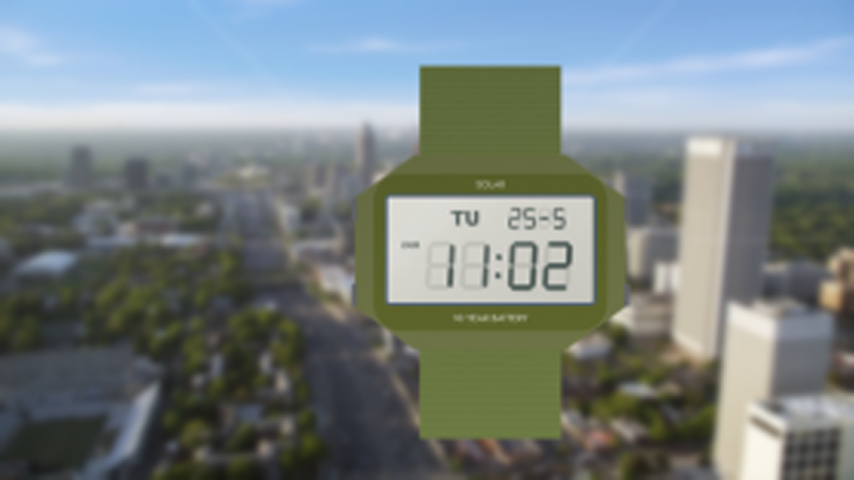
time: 11:02
